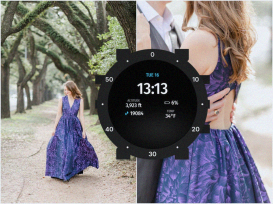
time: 13:13
